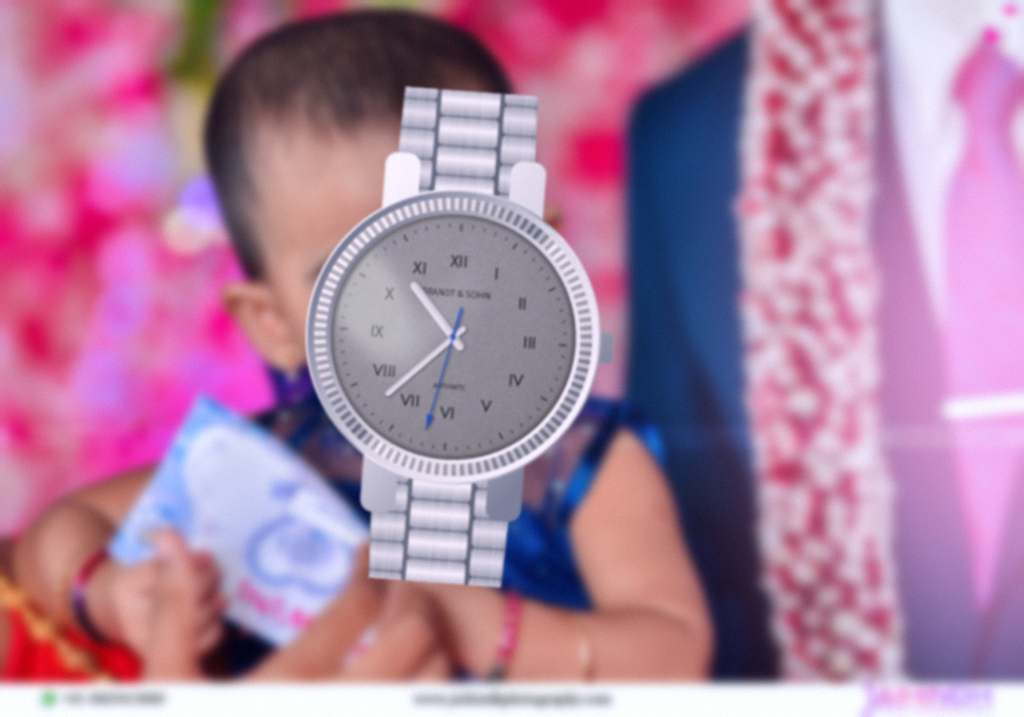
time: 10:37:32
